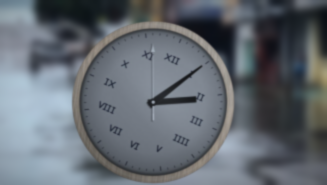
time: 2:04:56
